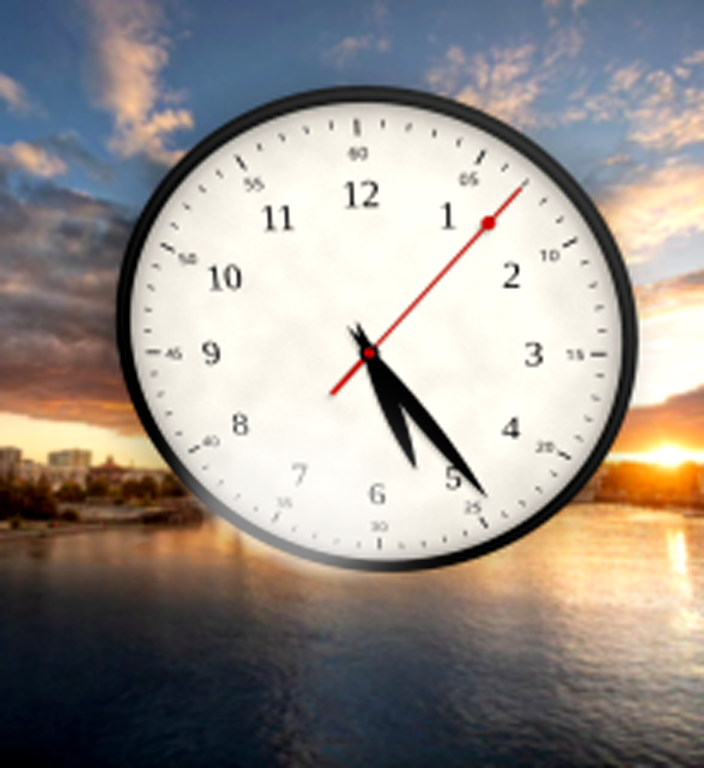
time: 5:24:07
